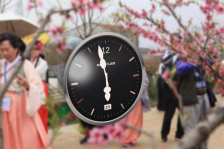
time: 5:58
